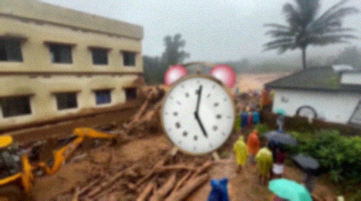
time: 5:01
